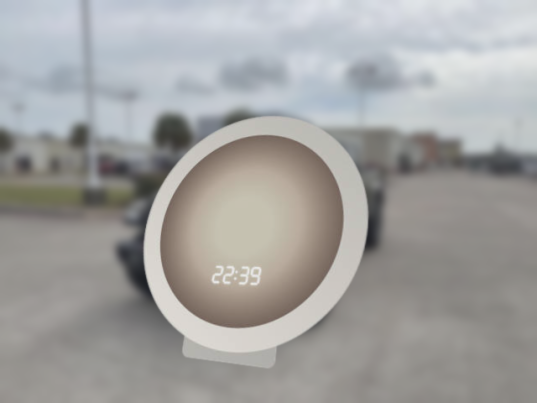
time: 22:39
